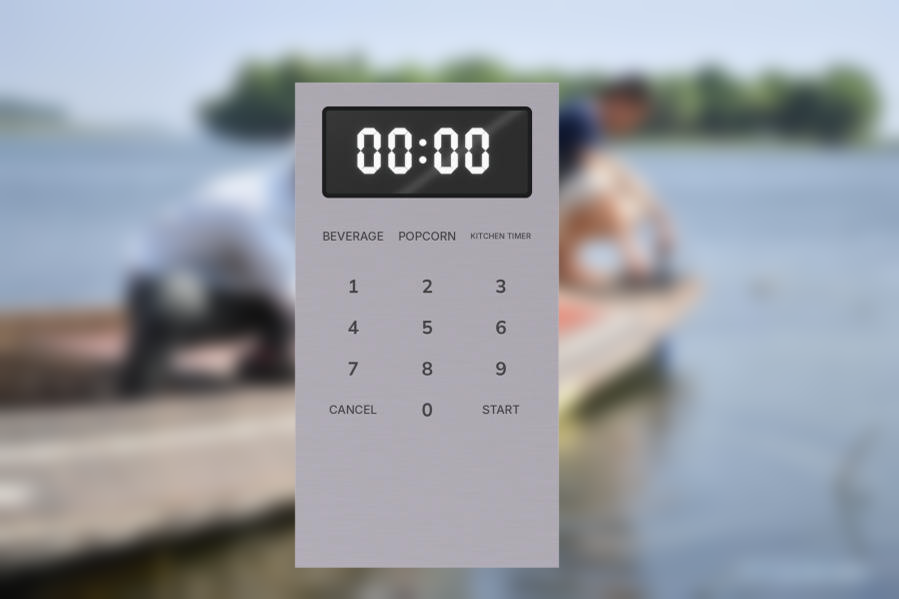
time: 0:00
